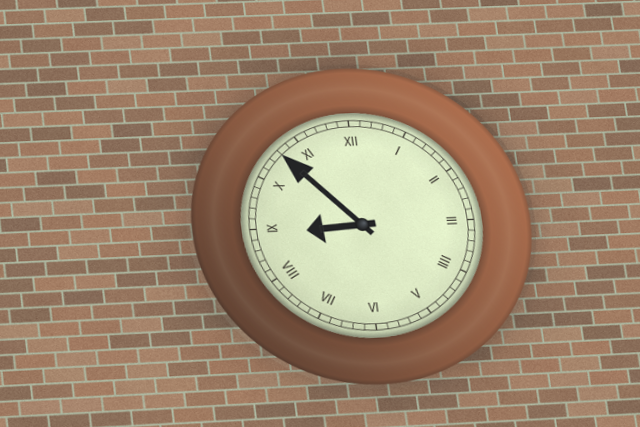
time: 8:53
